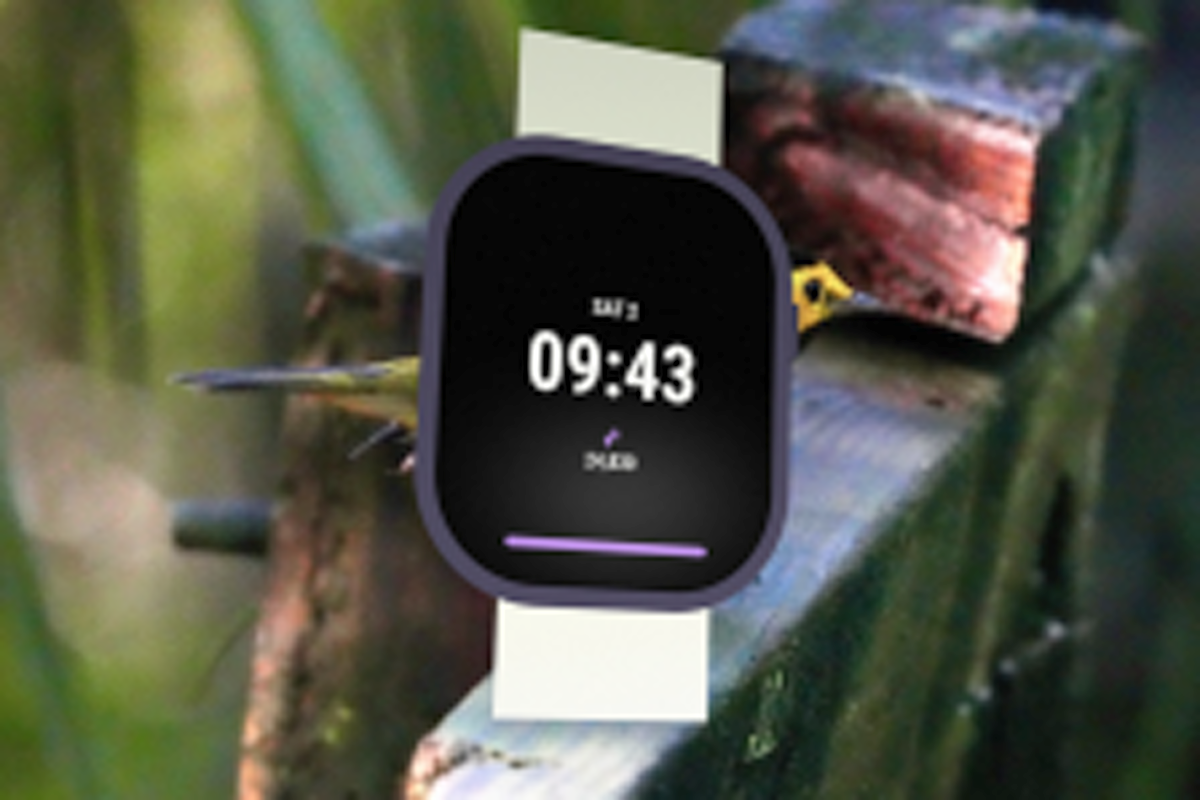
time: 9:43
